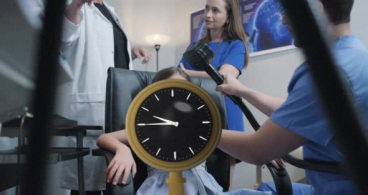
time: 9:45
